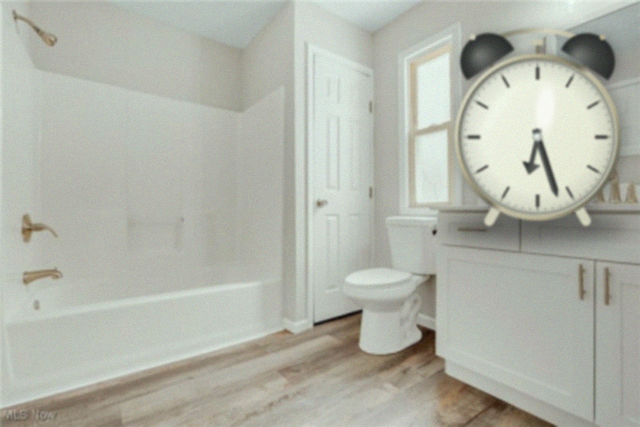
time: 6:27
